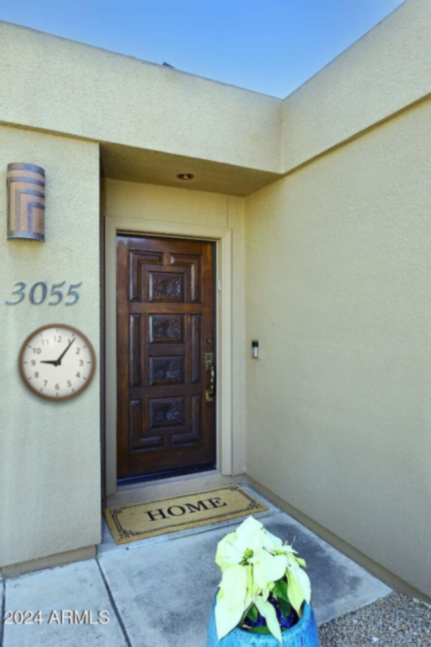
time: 9:06
